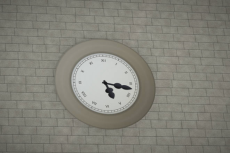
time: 5:17
